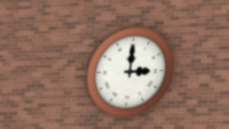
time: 3:00
